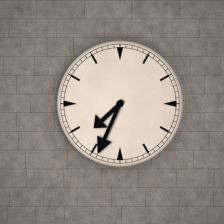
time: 7:34
